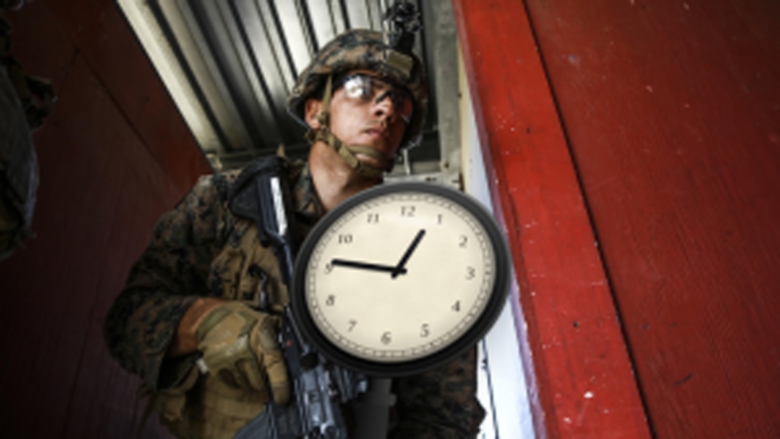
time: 12:46
